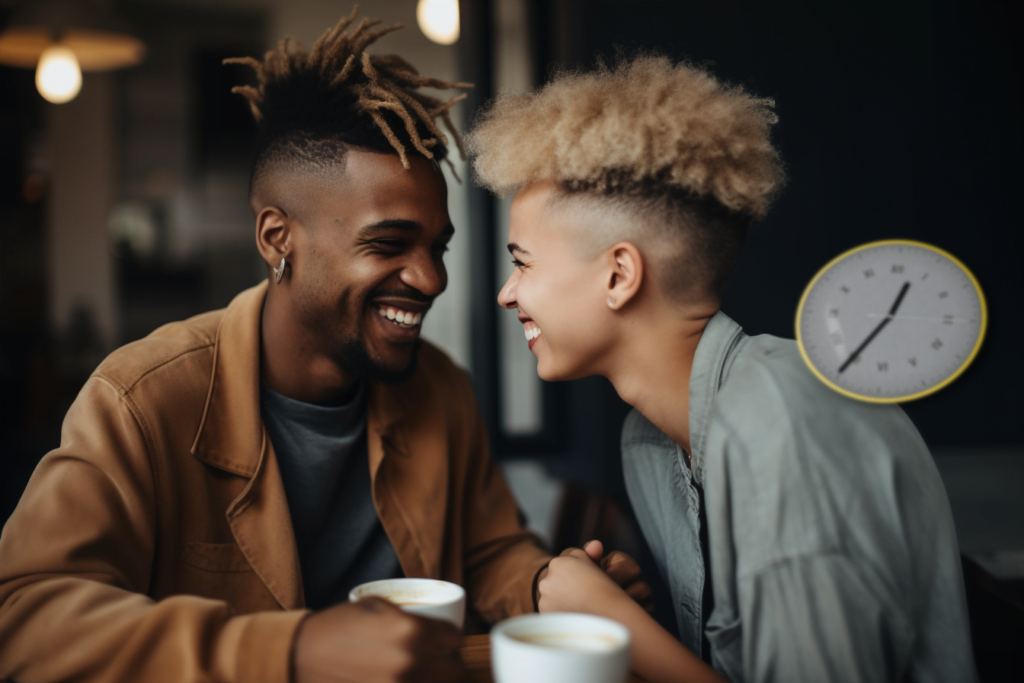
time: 12:35:15
